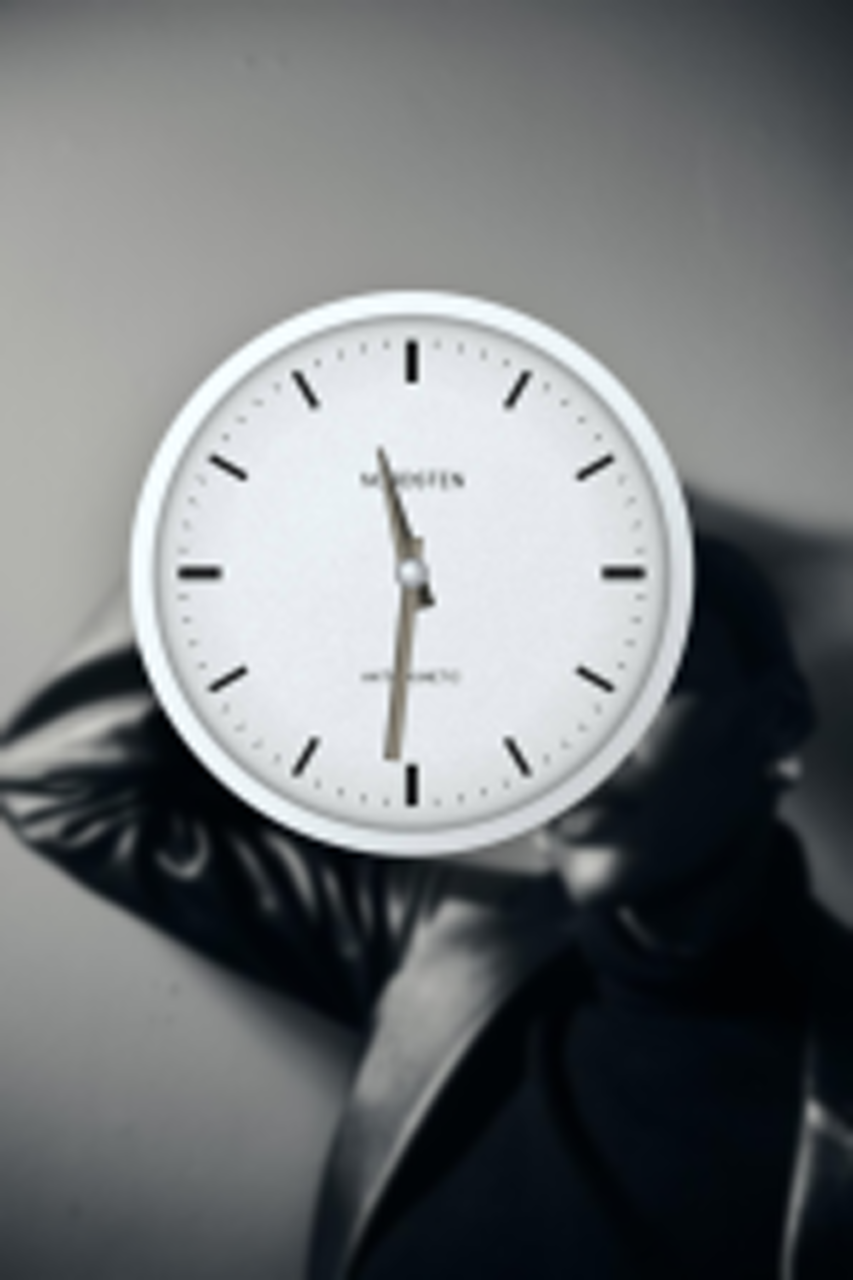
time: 11:31
